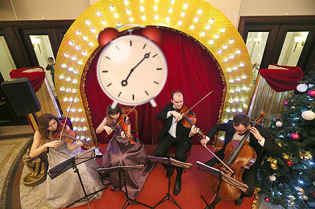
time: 7:08
